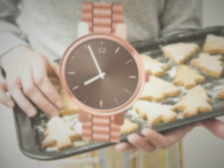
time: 7:56
